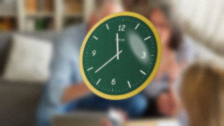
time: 11:38
